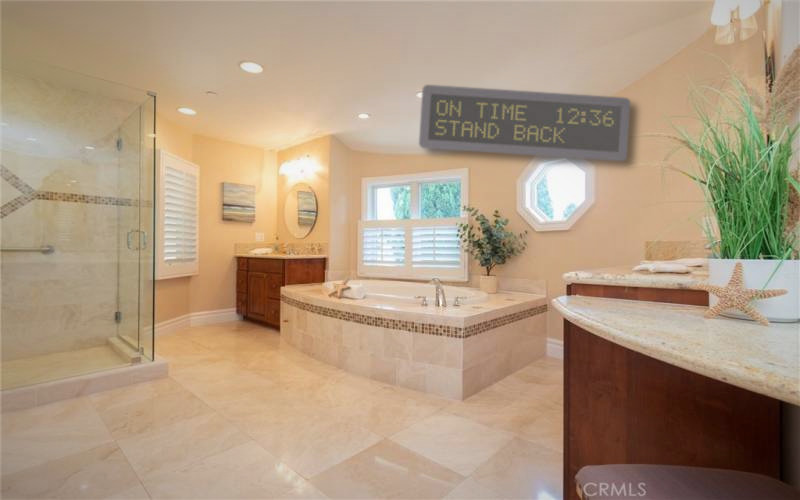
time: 12:36
